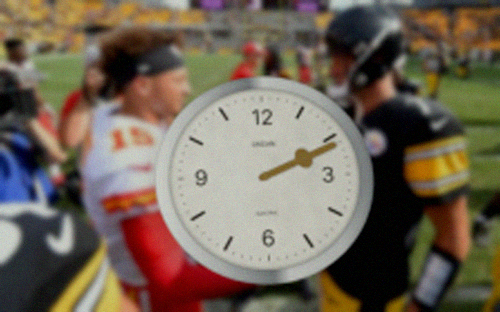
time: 2:11
